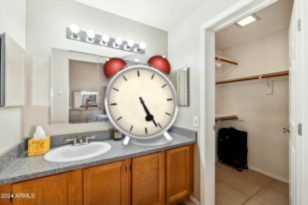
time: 5:26
